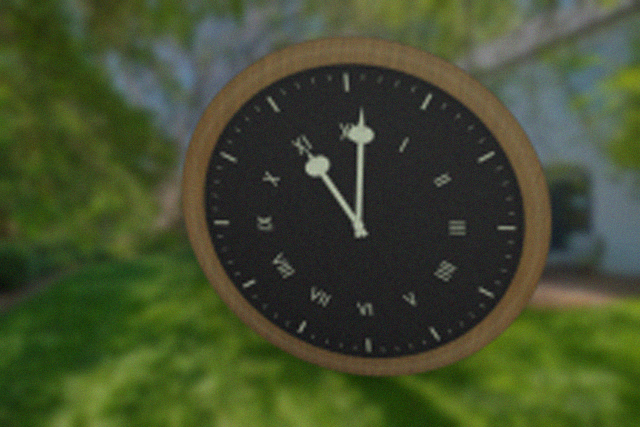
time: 11:01
